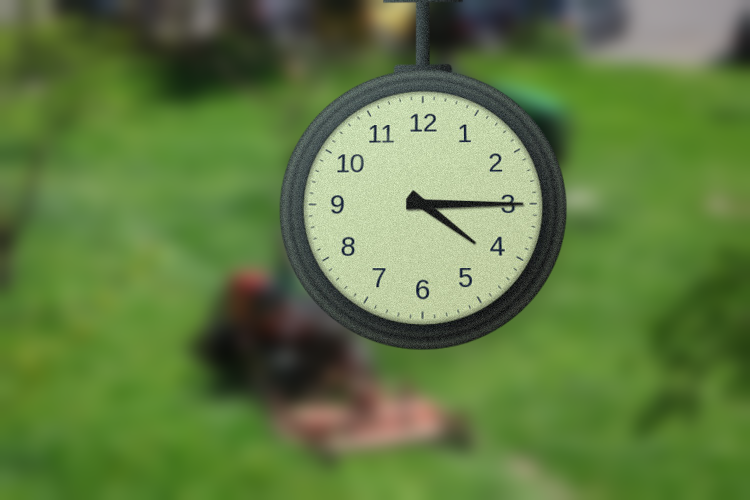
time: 4:15
